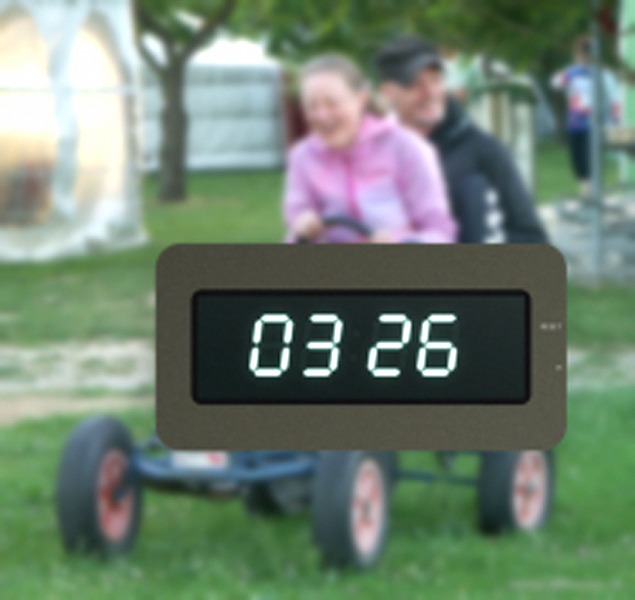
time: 3:26
